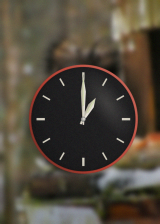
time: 1:00
